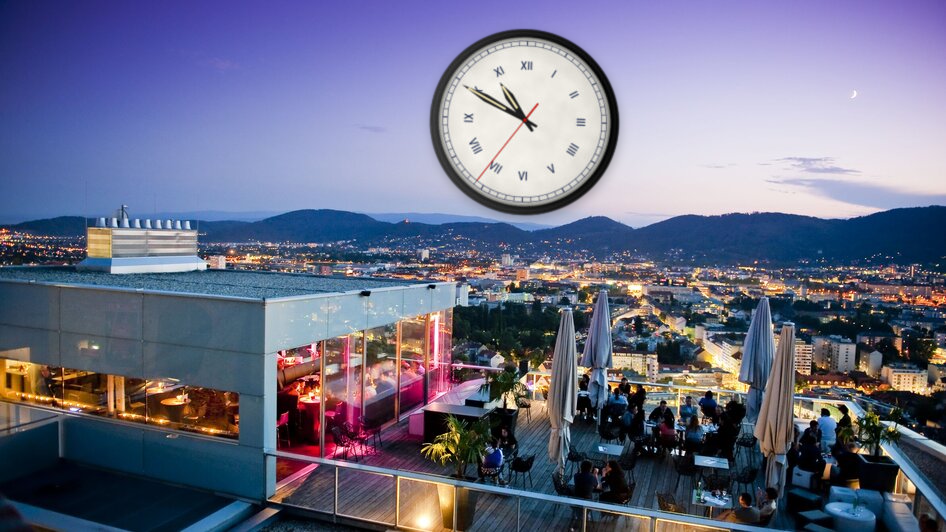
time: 10:49:36
